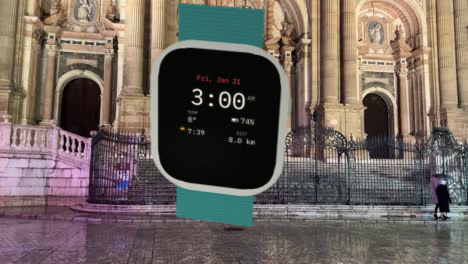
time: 3:00
